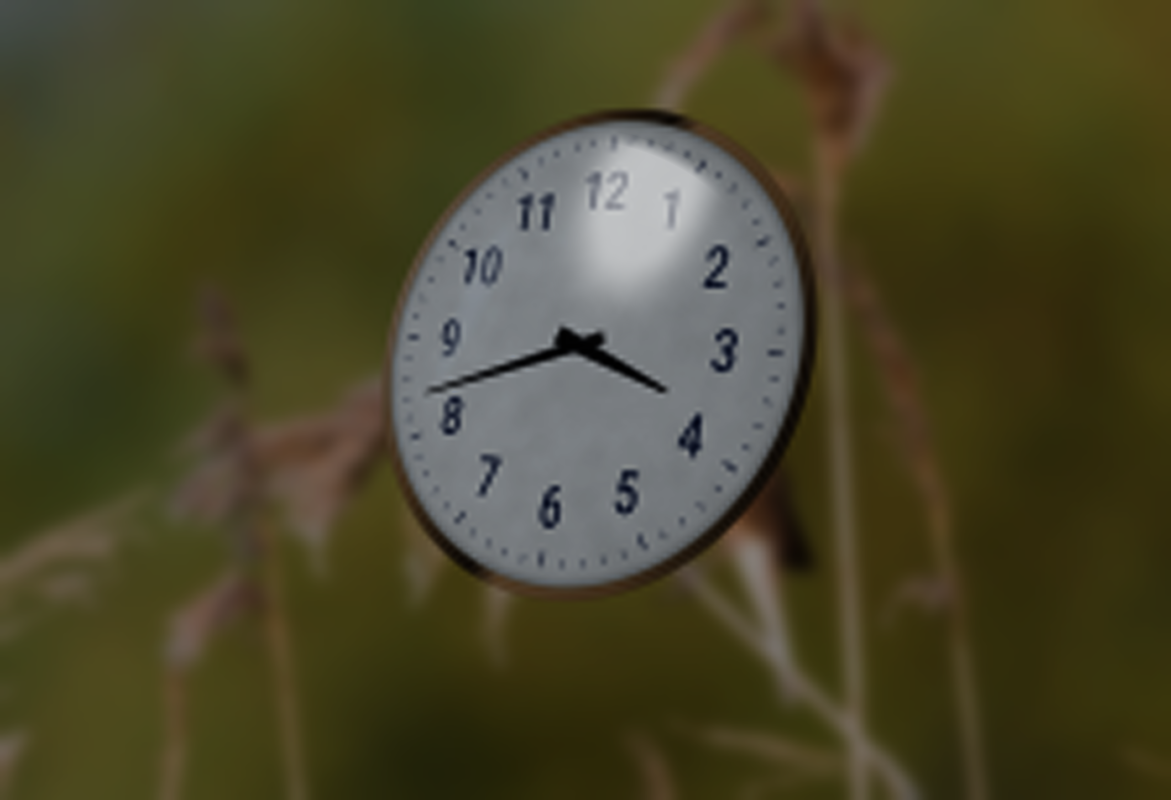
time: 3:42
